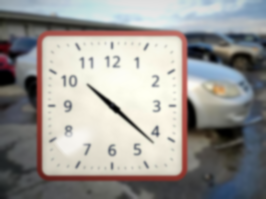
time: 10:22
